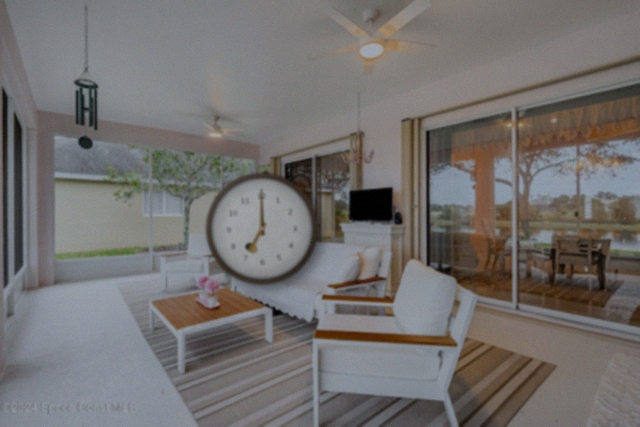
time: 7:00
